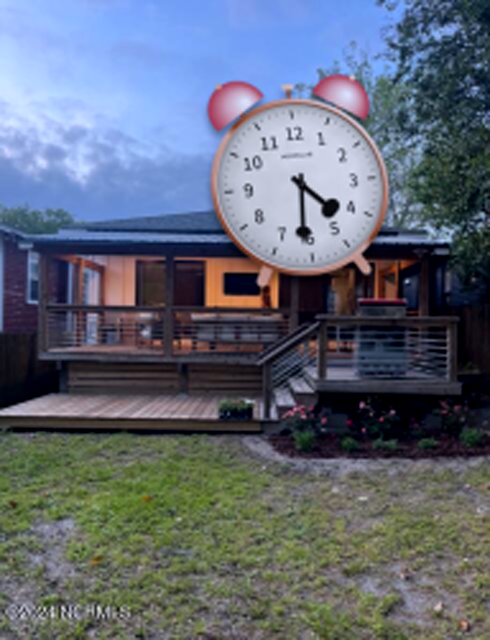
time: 4:31
